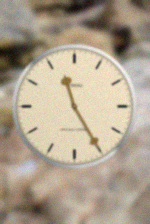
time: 11:25
